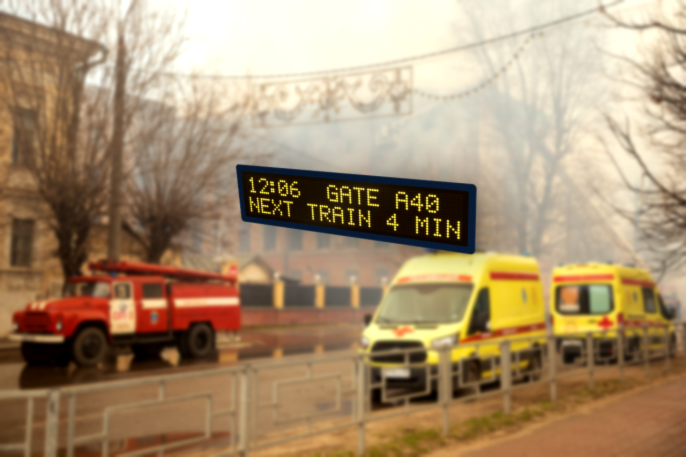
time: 12:06
